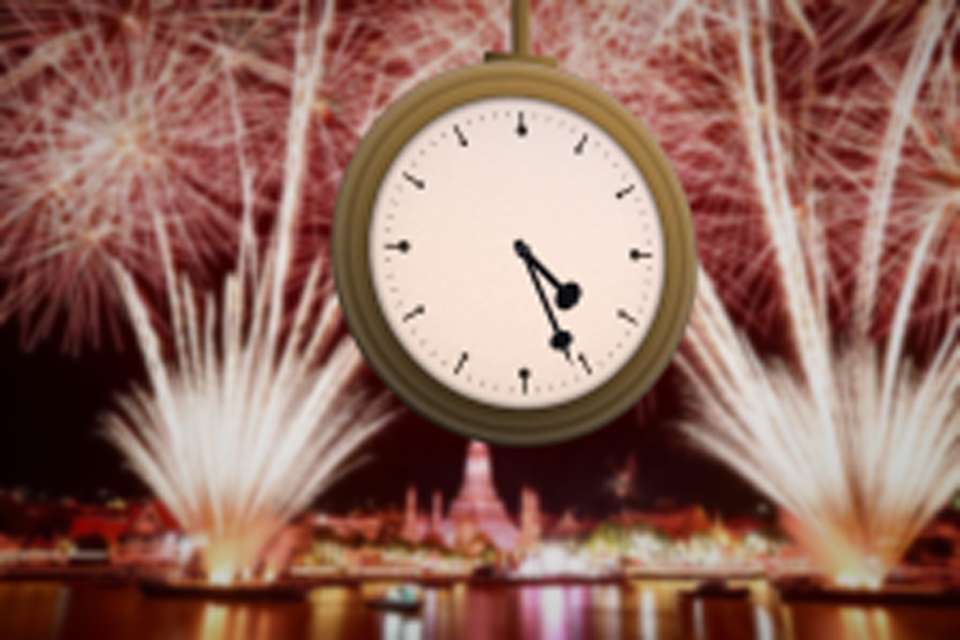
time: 4:26
